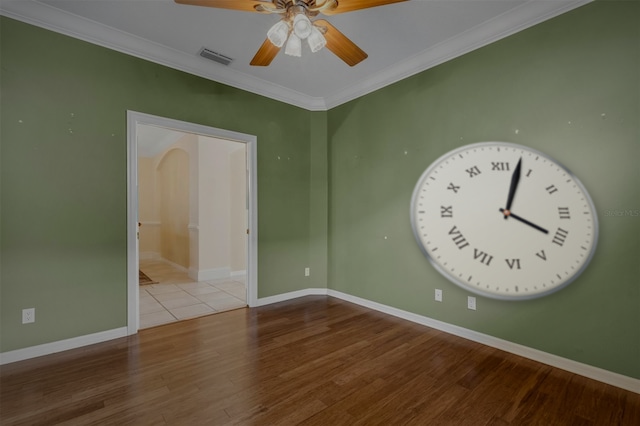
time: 4:03
